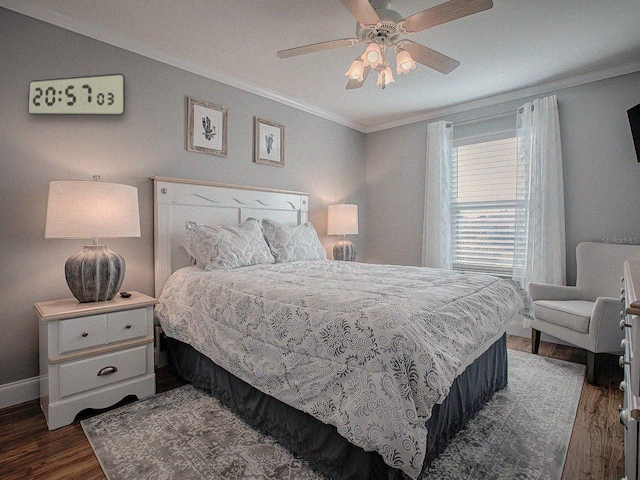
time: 20:57:03
